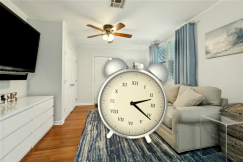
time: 2:21
